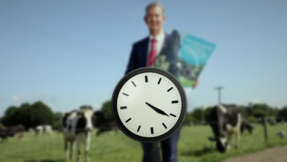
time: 4:21
